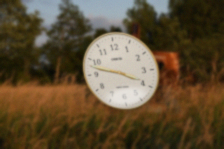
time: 3:48
